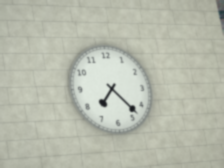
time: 7:23
